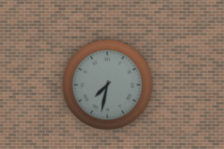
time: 7:32
